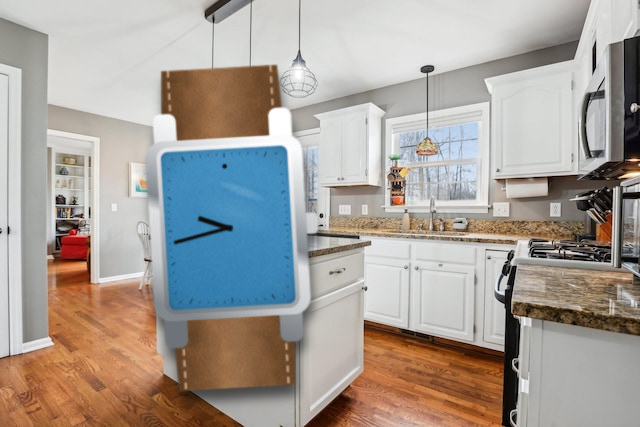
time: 9:43
